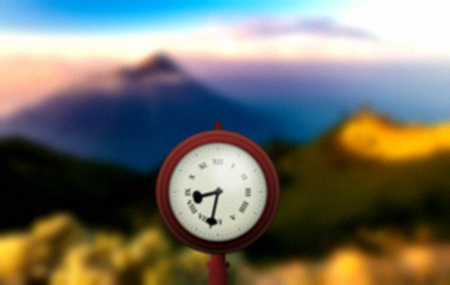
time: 8:32
